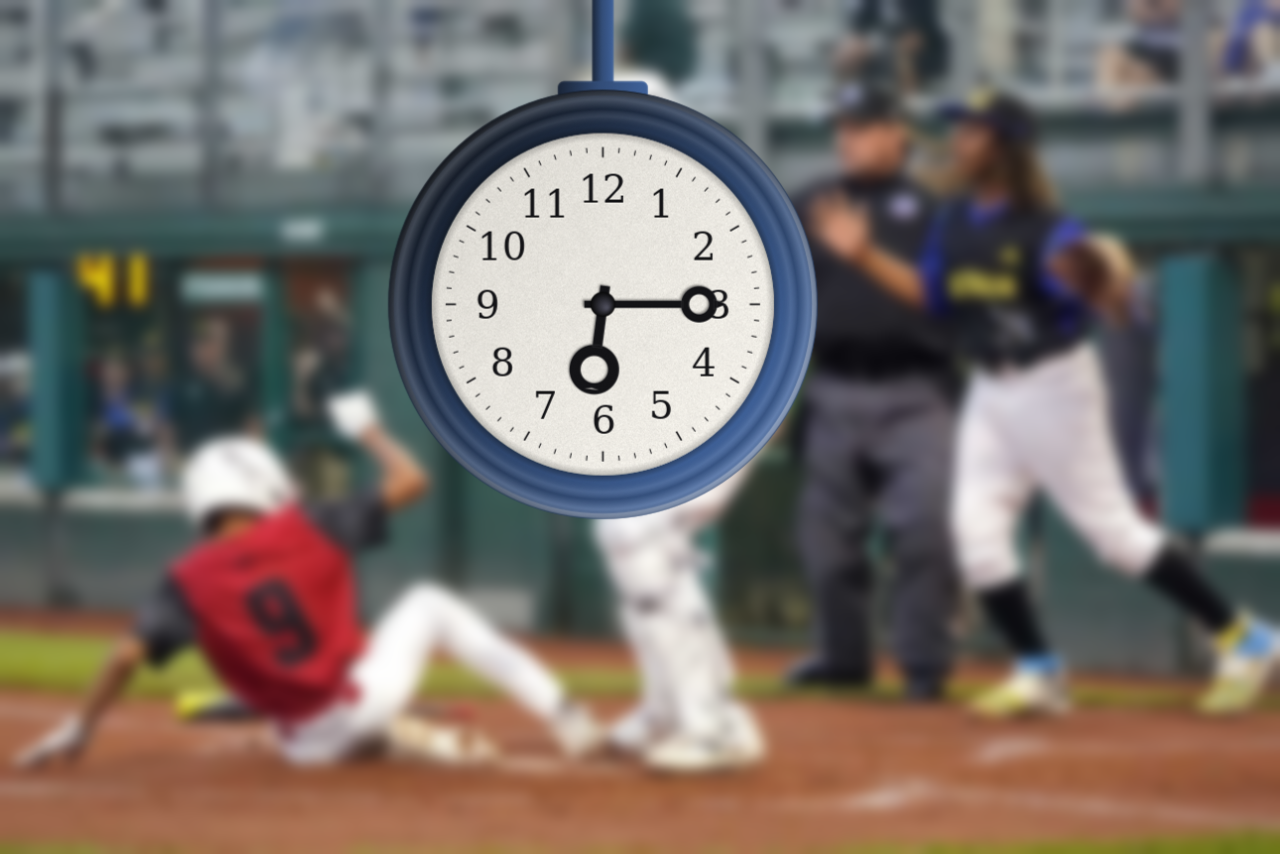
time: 6:15
